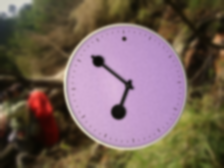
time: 6:52
